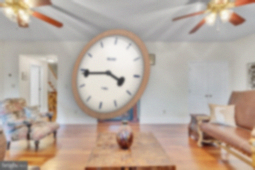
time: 3:44
